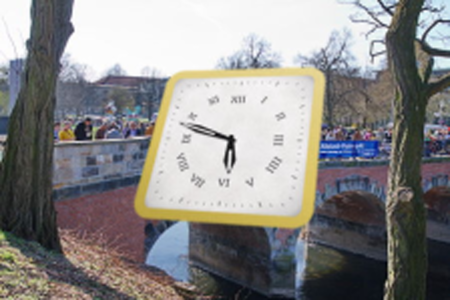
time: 5:48
